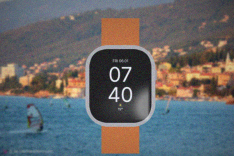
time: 7:40
